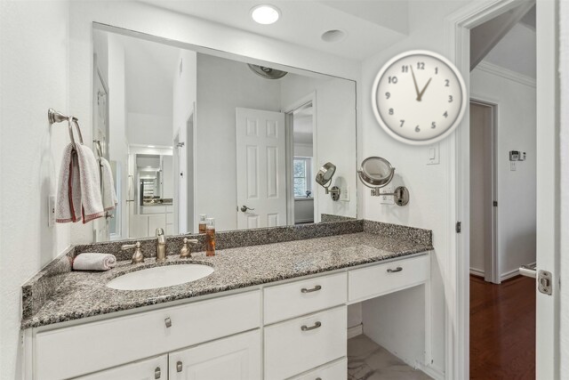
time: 12:57
